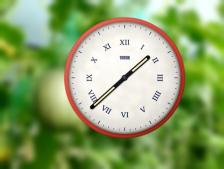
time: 1:38
